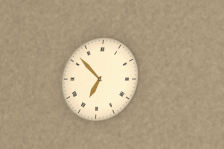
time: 6:52
